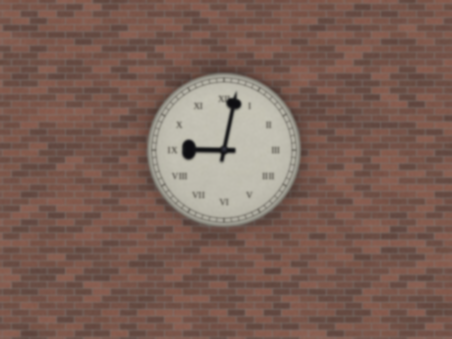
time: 9:02
